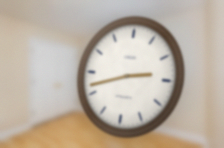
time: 2:42
